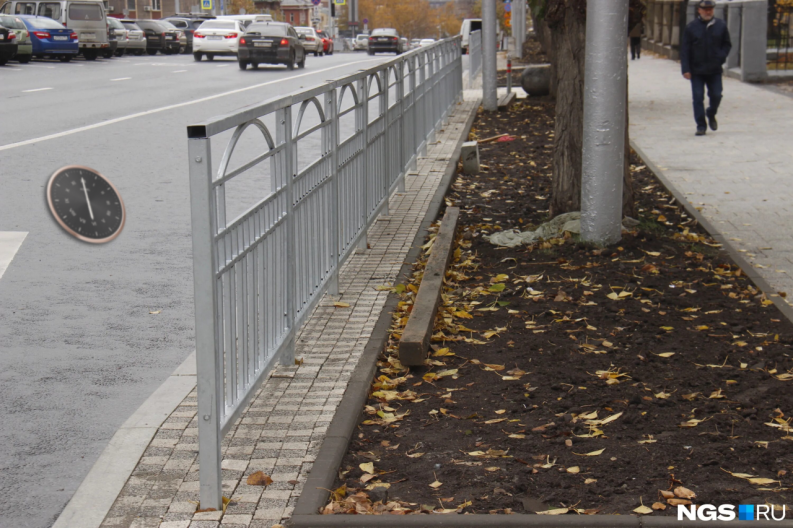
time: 6:00
